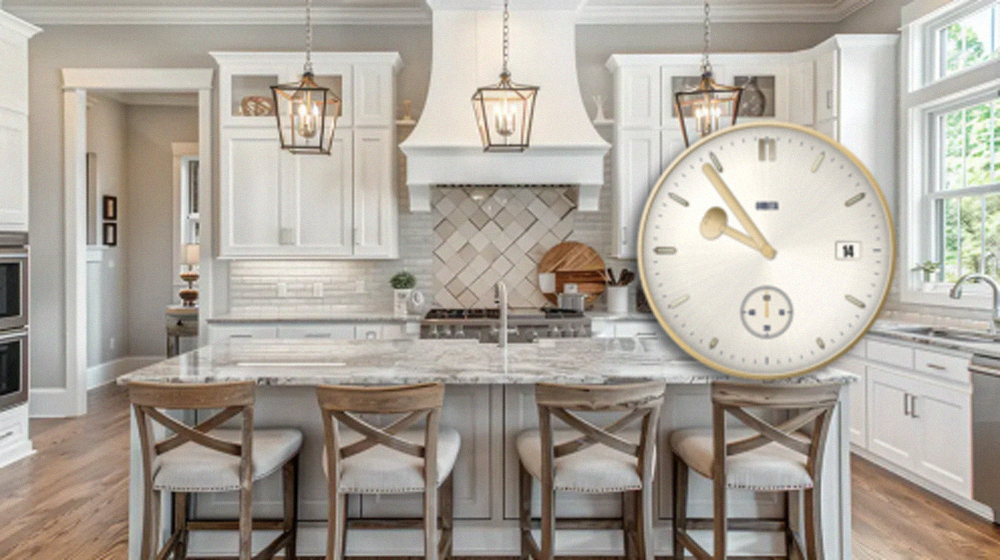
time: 9:54
